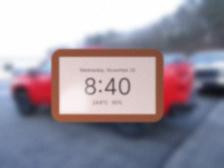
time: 8:40
